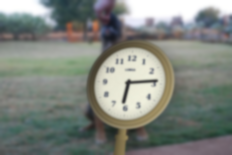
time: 6:14
